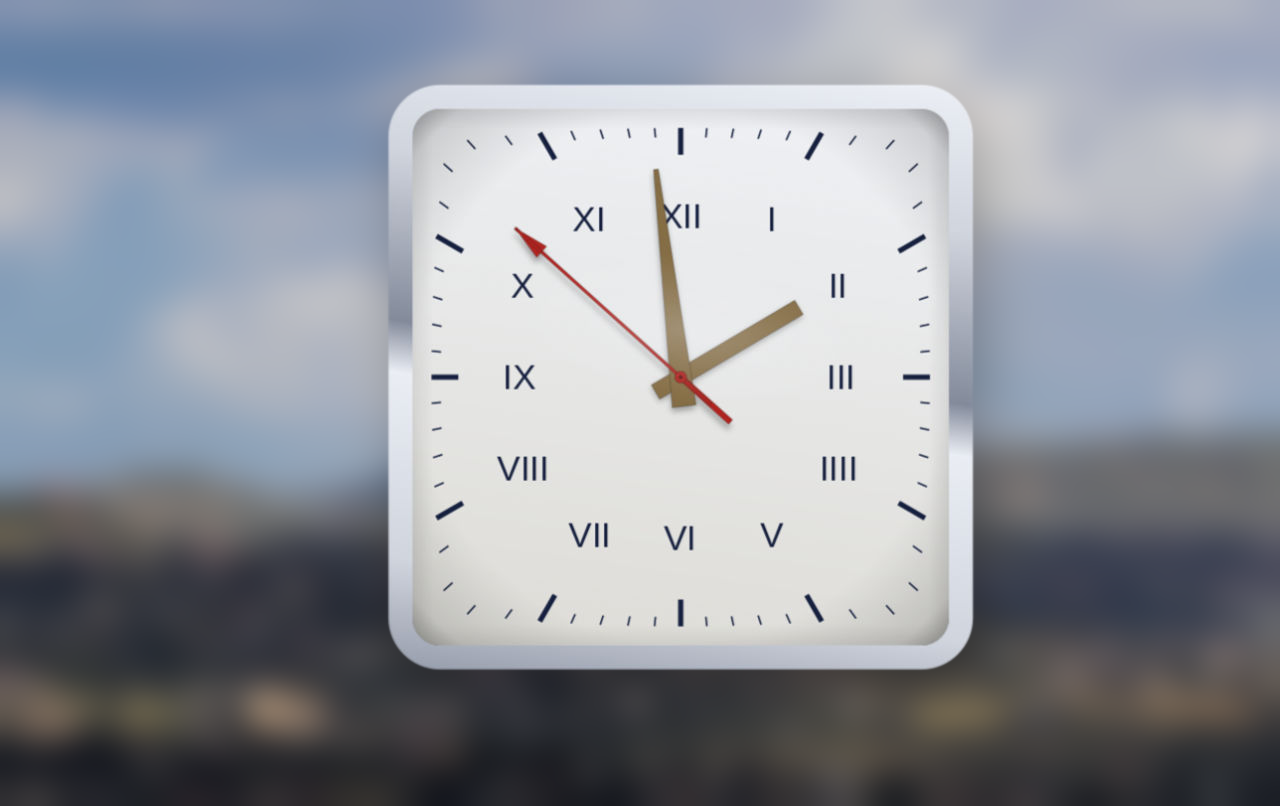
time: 1:58:52
